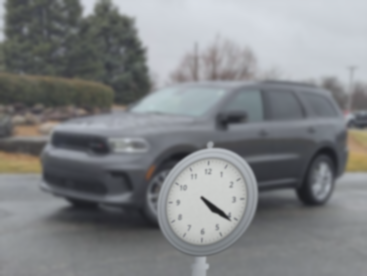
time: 4:21
